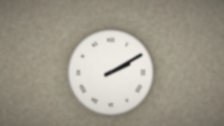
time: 2:10
